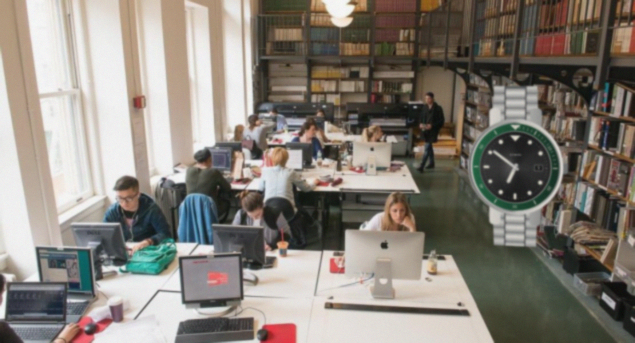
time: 6:51
